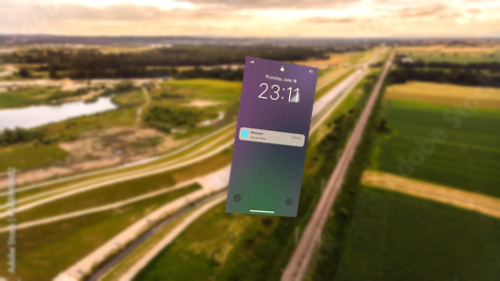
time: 23:11
